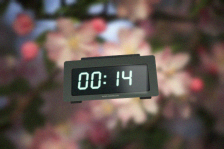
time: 0:14
